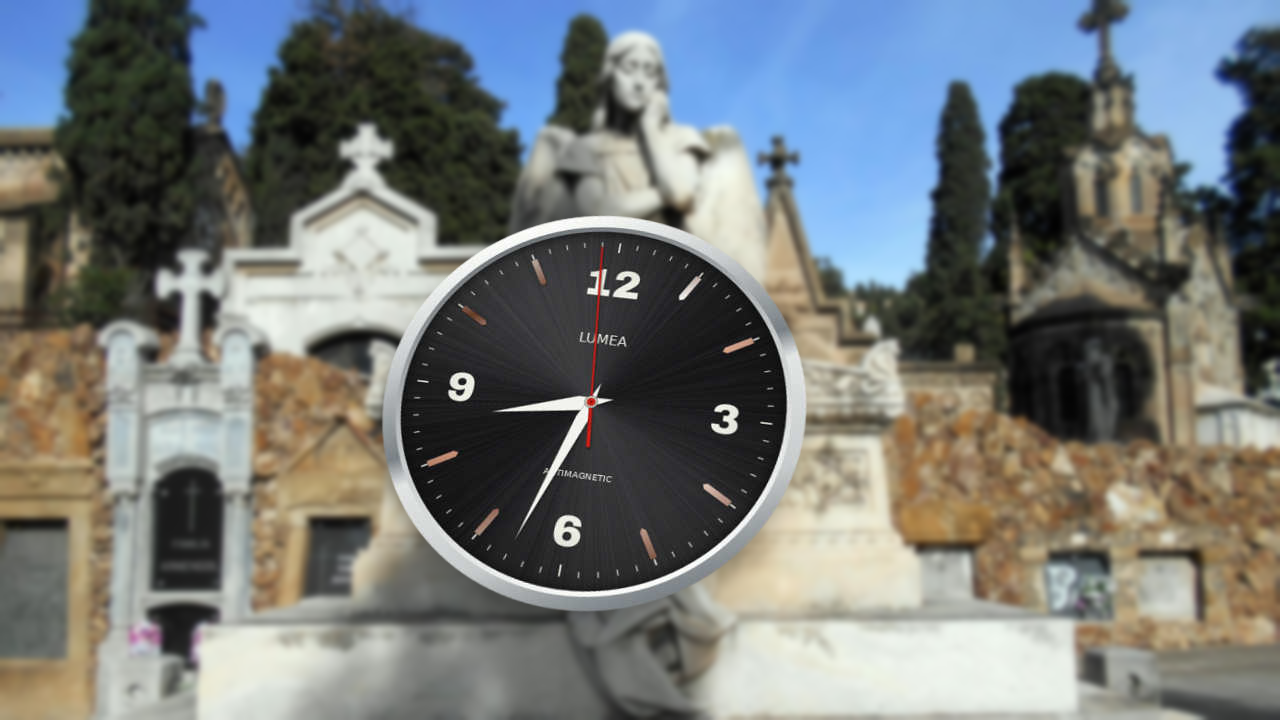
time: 8:32:59
